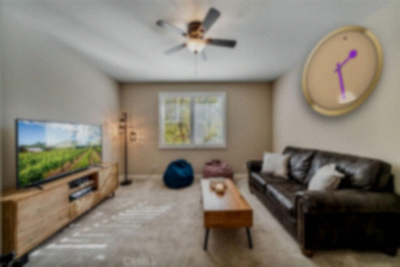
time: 1:26
